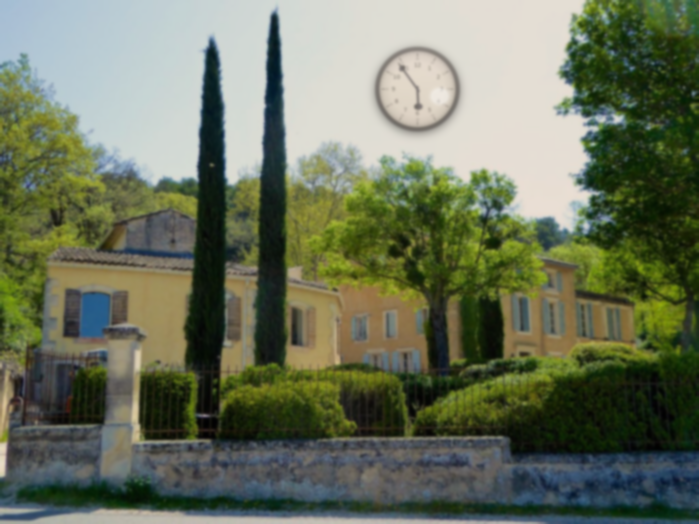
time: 5:54
